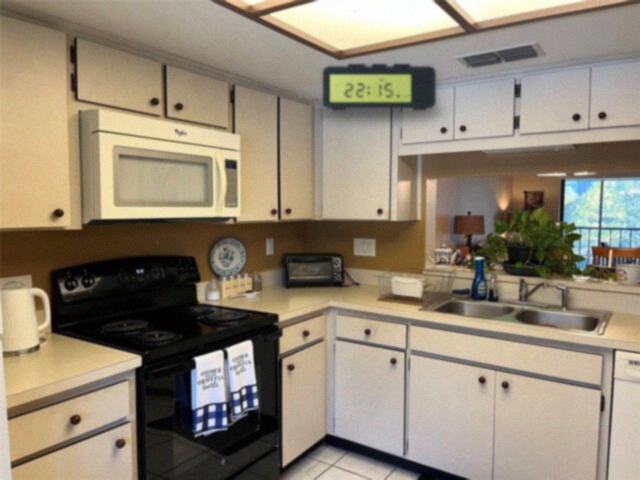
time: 22:15
